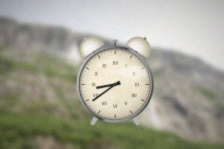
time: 8:39
